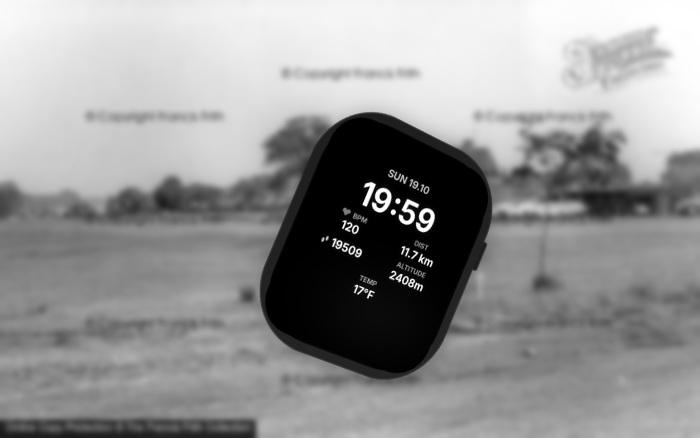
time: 19:59
